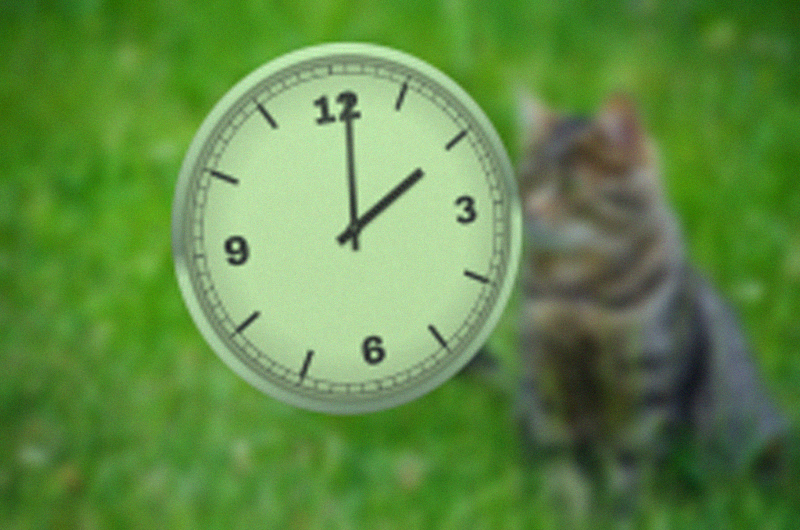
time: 2:01
